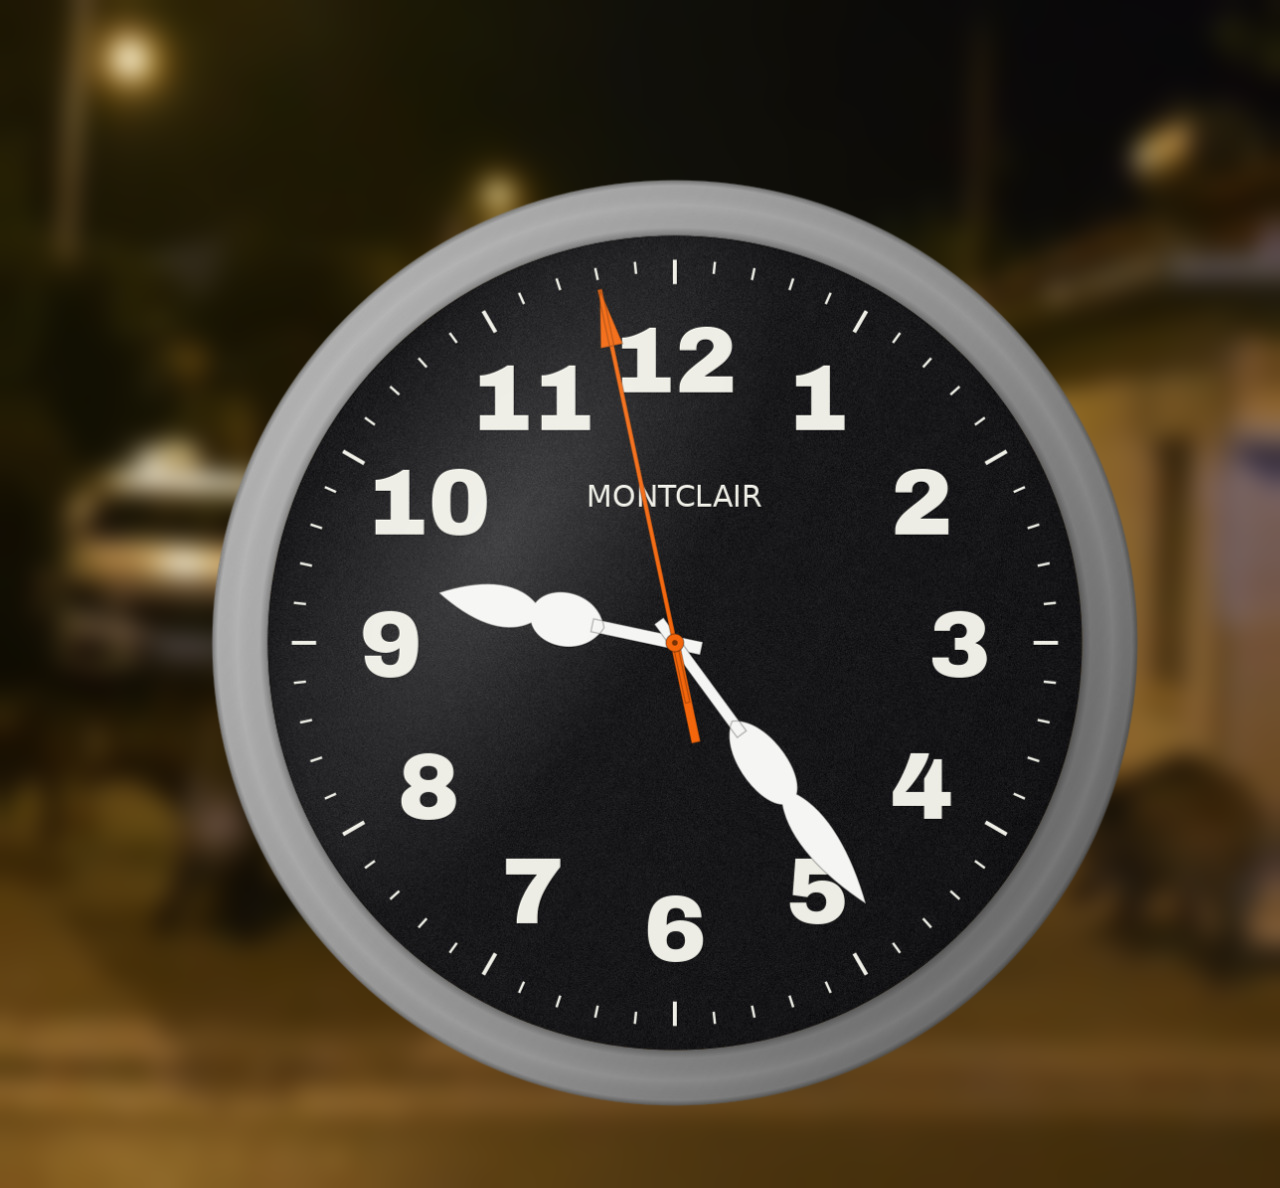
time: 9:23:58
